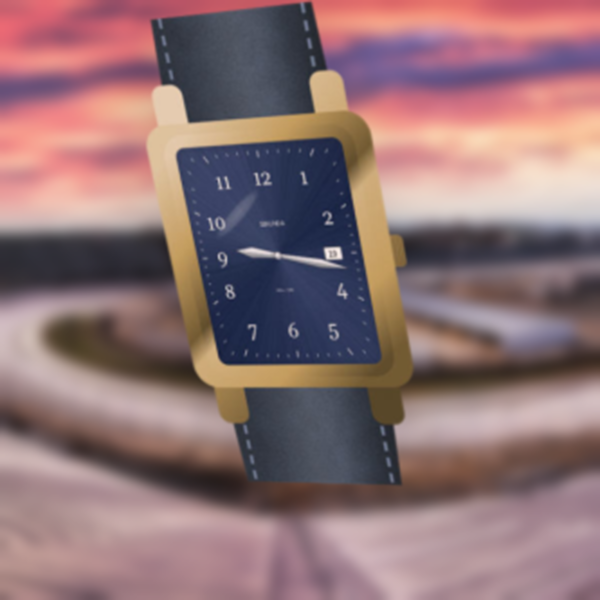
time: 9:17
